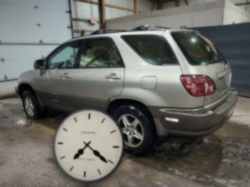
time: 7:21
